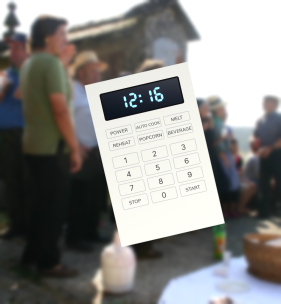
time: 12:16
